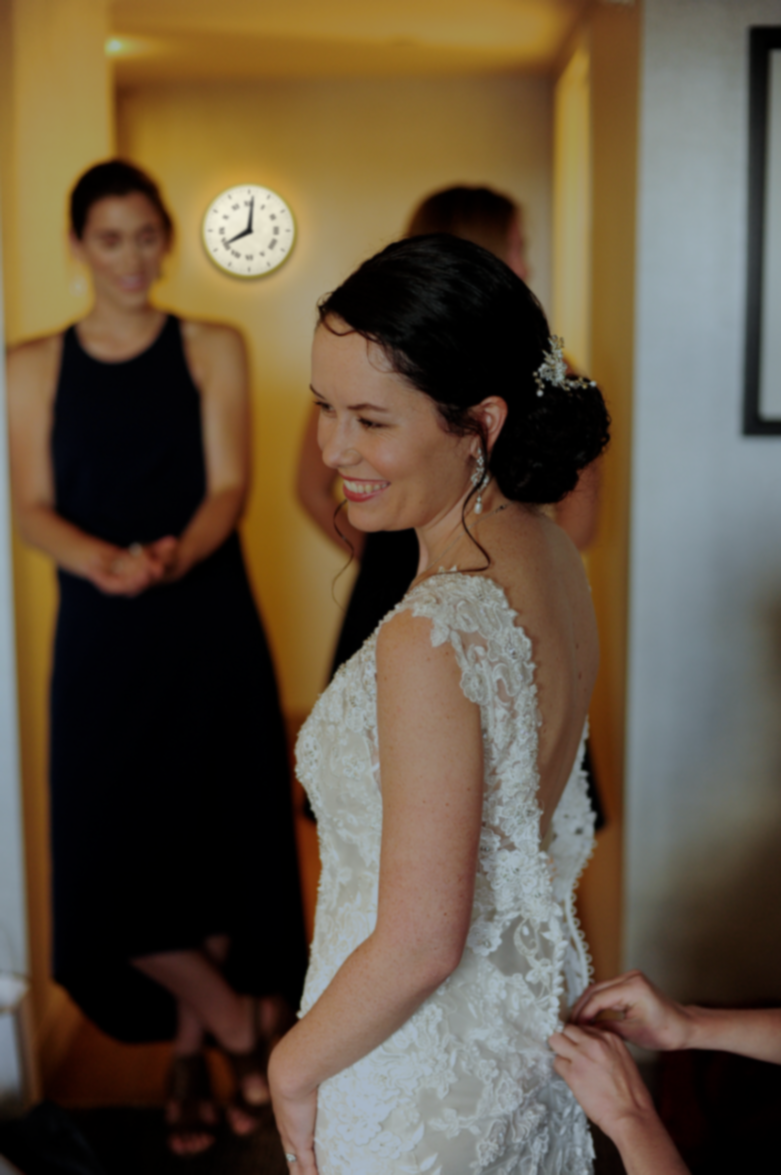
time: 8:01
